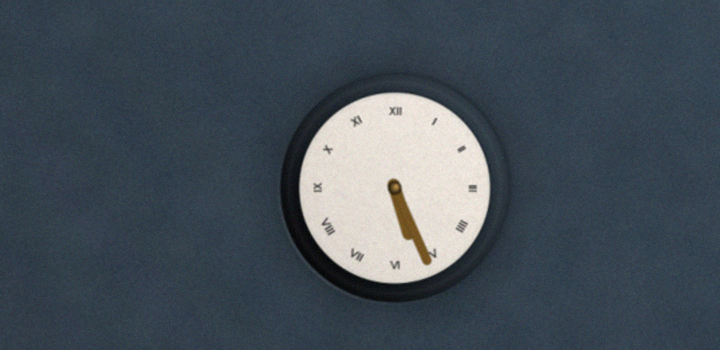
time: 5:26
